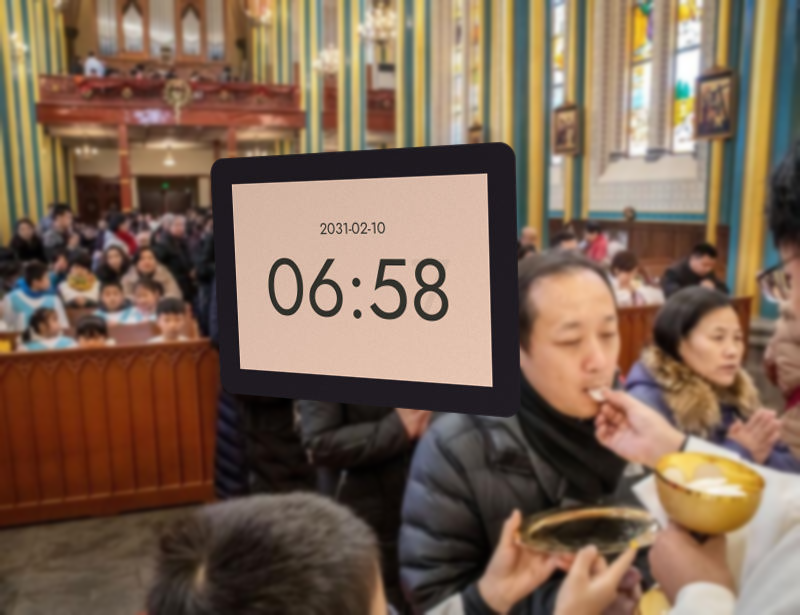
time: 6:58
